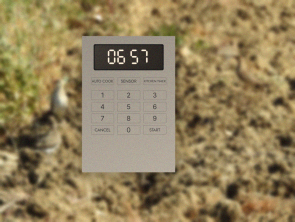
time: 6:57
